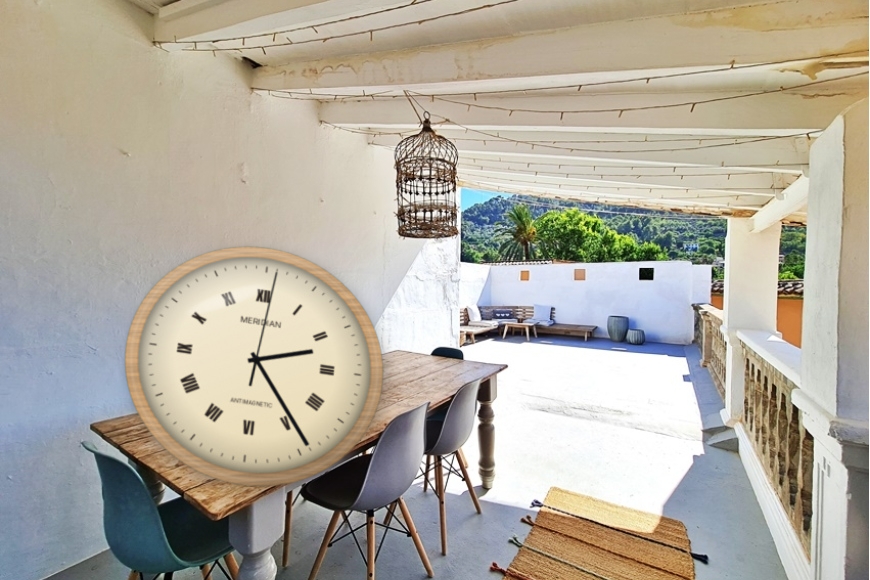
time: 2:24:01
